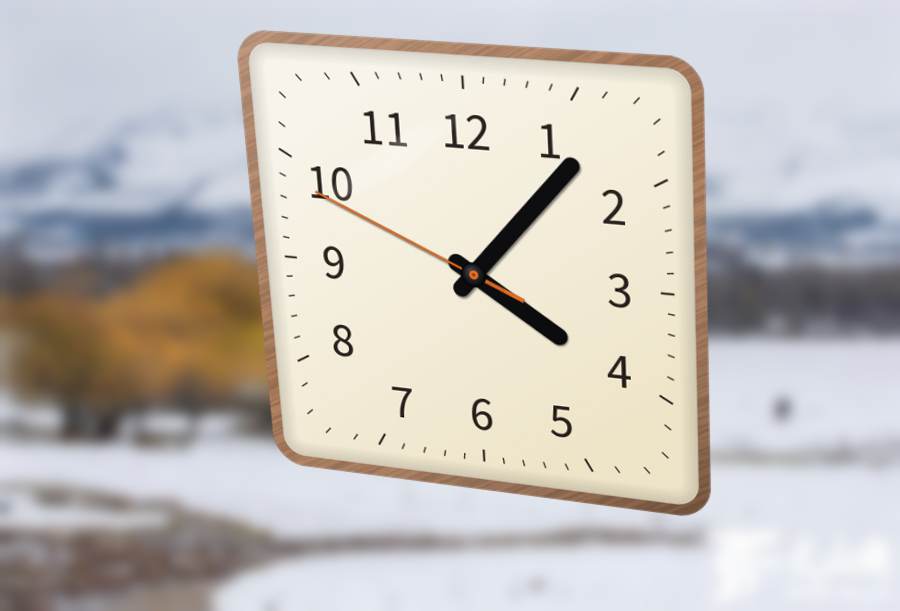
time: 4:06:49
